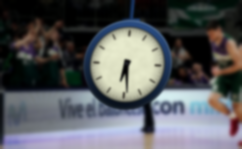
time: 6:29
